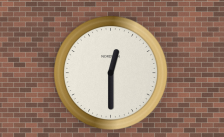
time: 12:30
